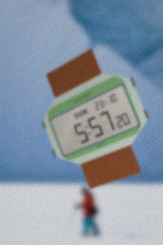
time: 5:57
